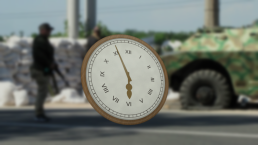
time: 5:56
